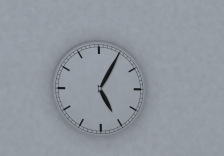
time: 5:05
